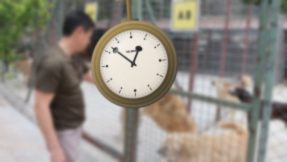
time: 12:52
